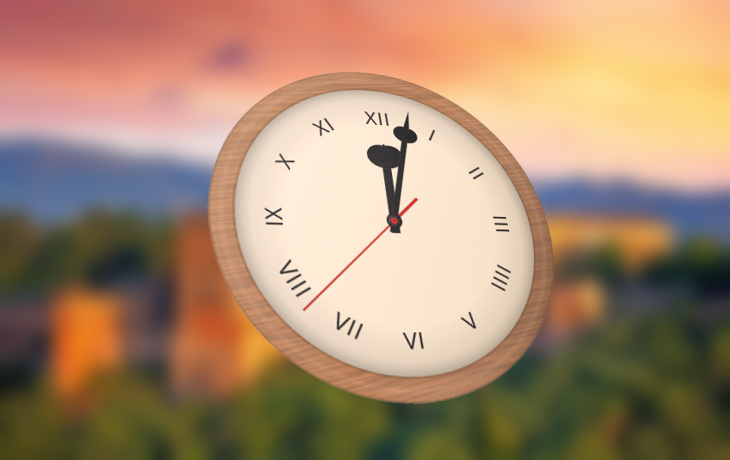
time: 12:02:38
